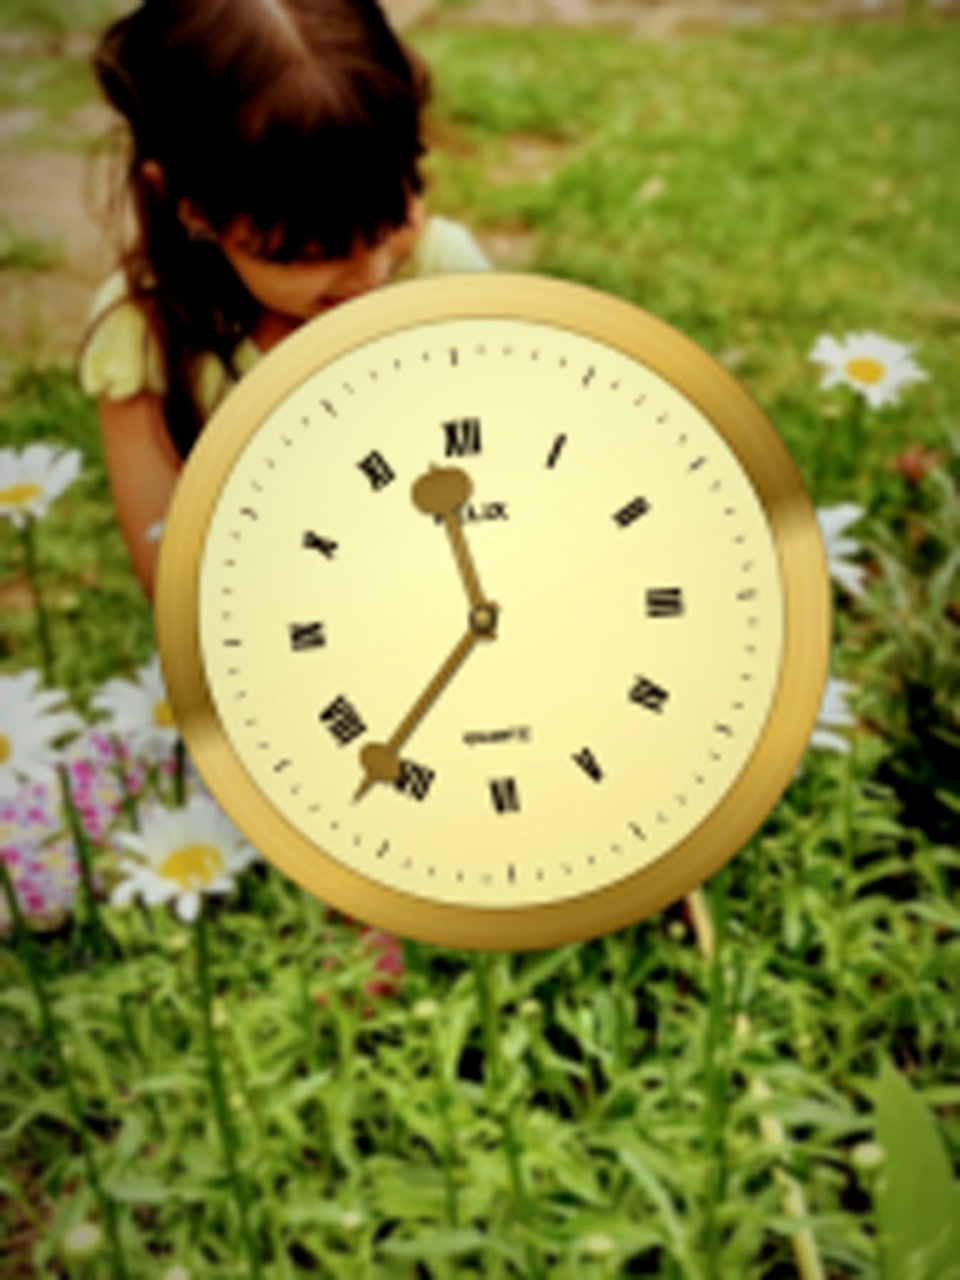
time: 11:37
